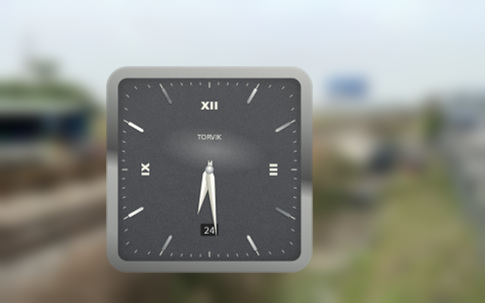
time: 6:29
